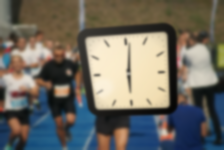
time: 6:01
